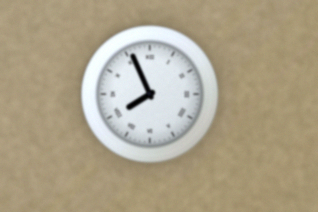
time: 7:56
